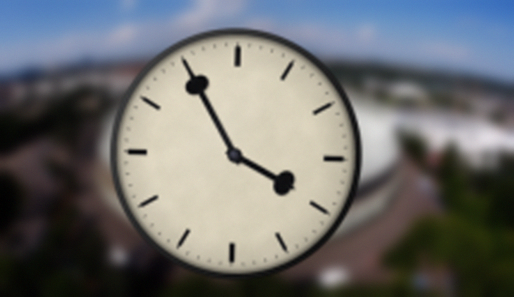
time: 3:55
